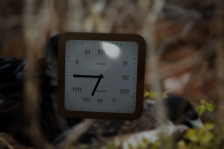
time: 6:45
